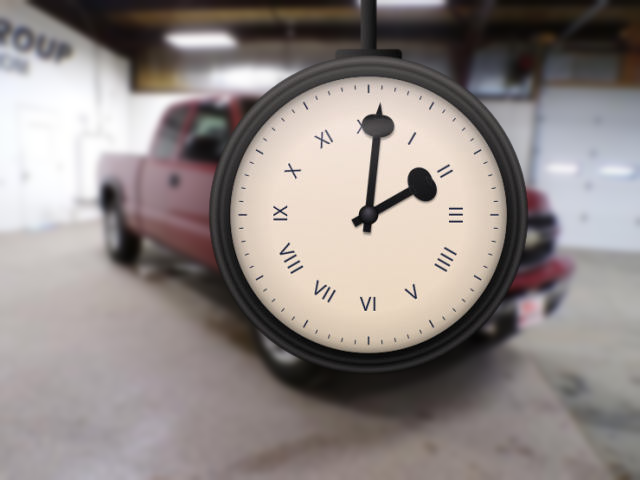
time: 2:01
